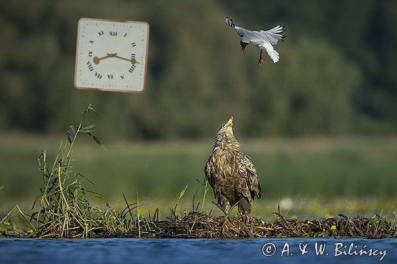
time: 8:17
